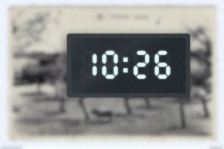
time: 10:26
